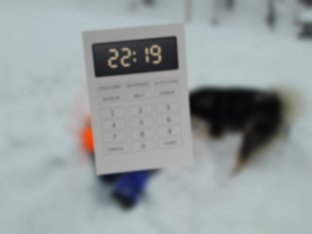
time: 22:19
